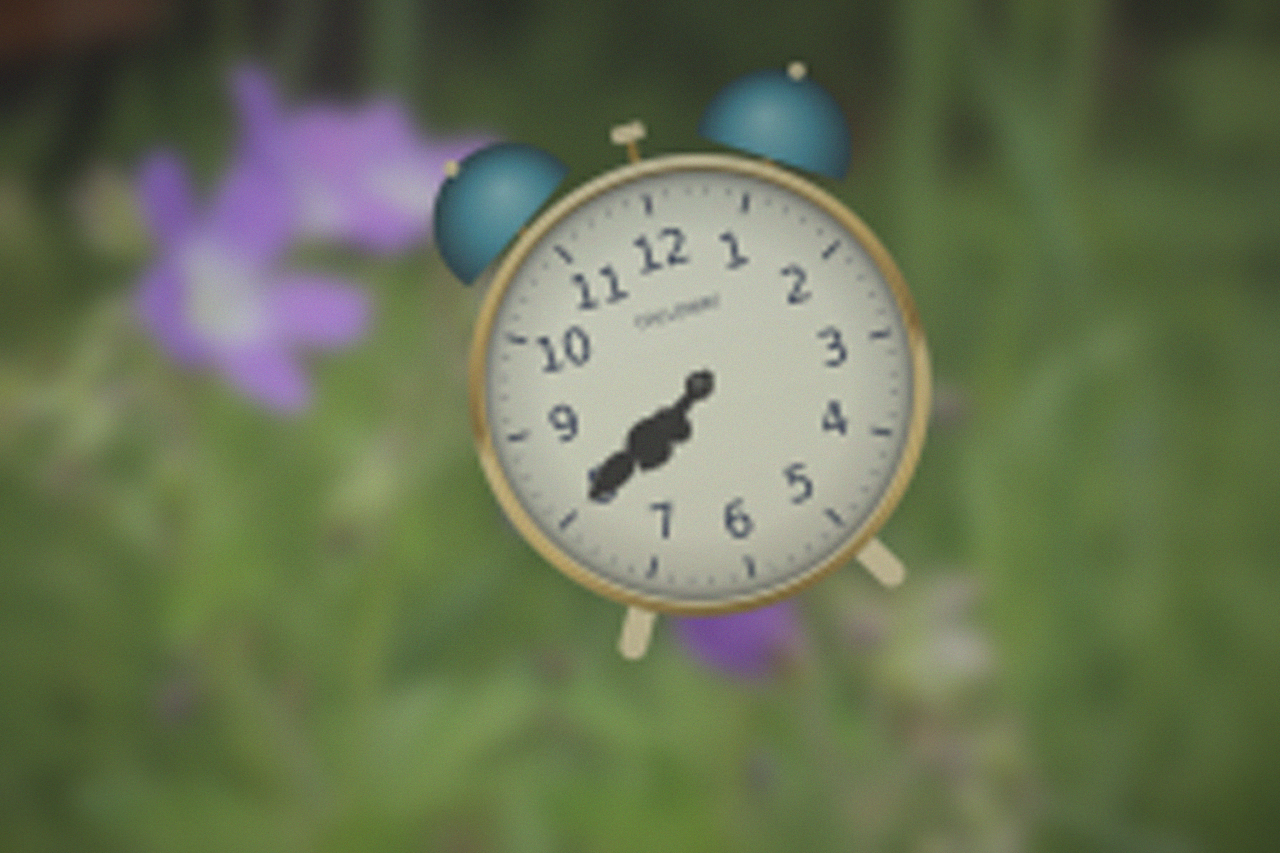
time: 7:40
